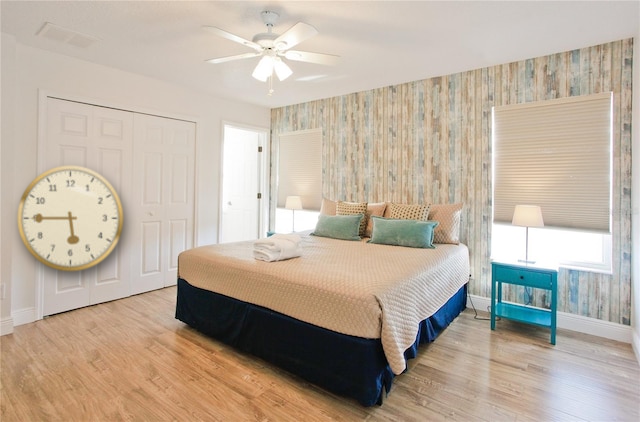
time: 5:45
